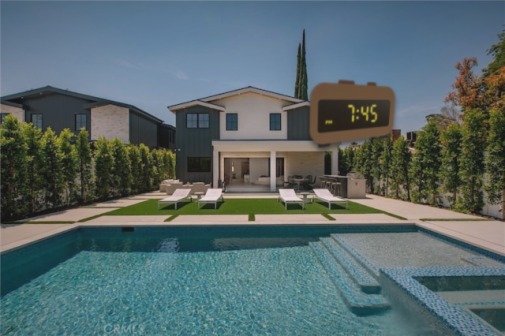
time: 7:45
